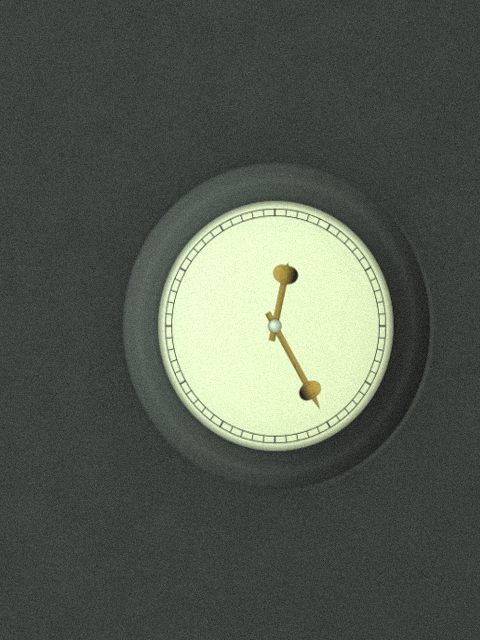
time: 12:25
